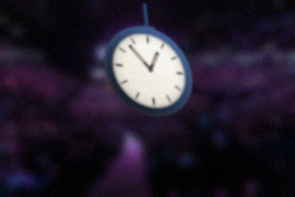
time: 12:53
